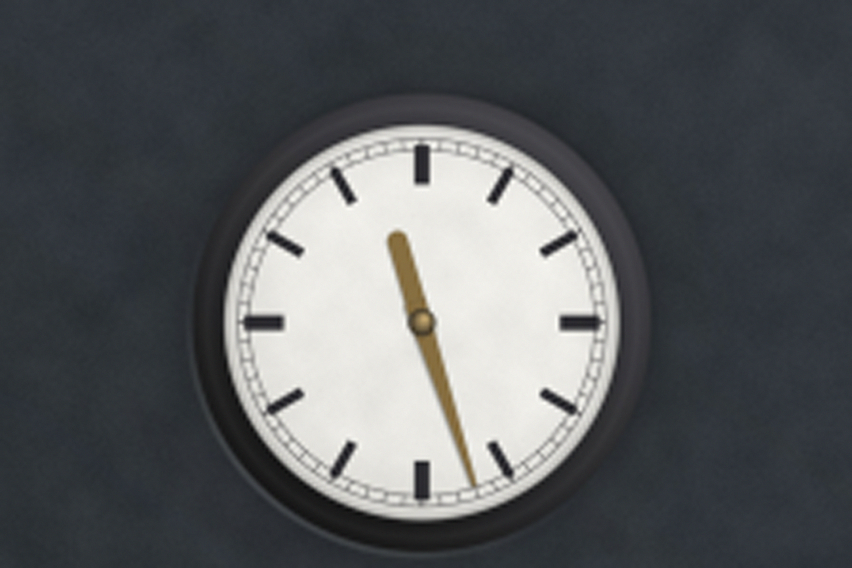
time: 11:27
